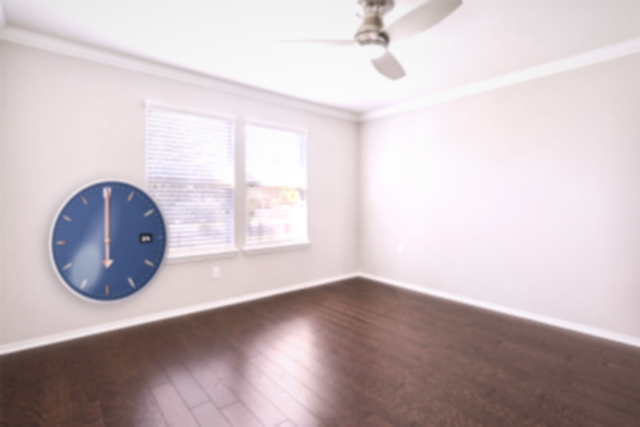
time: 6:00
